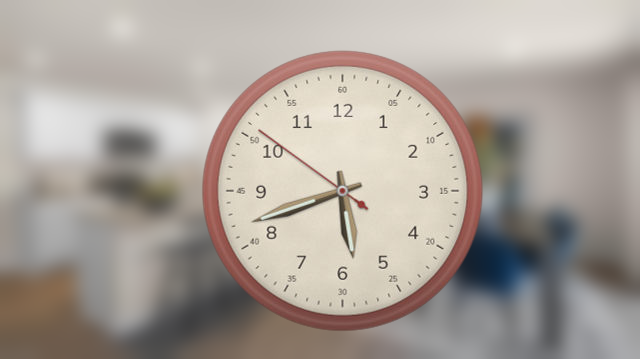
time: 5:41:51
